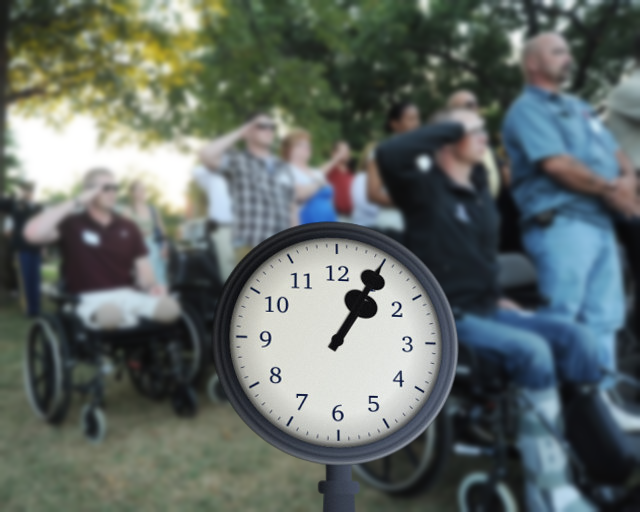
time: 1:05
